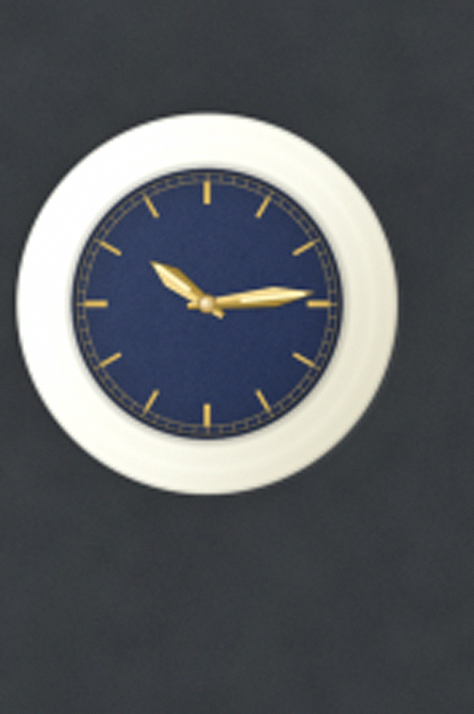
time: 10:14
